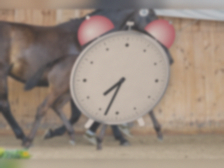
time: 7:33
